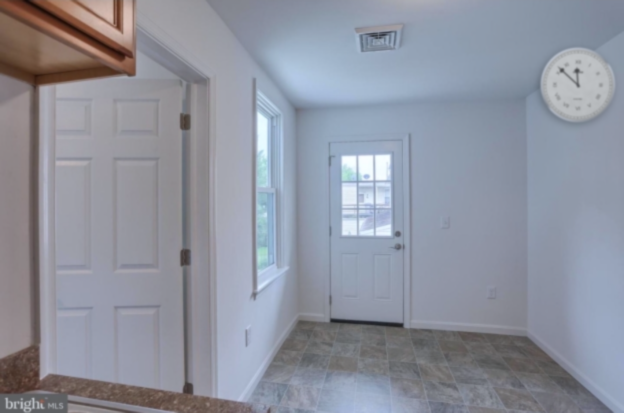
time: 11:52
